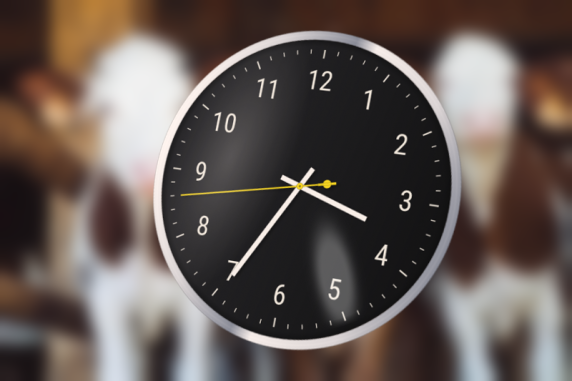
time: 3:34:43
